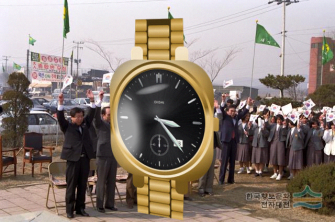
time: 3:23
